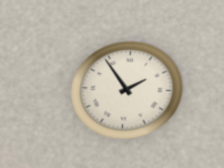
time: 1:54
